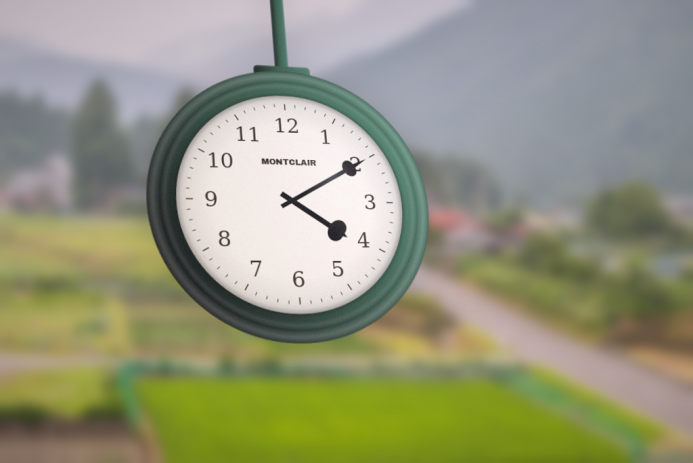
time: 4:10
